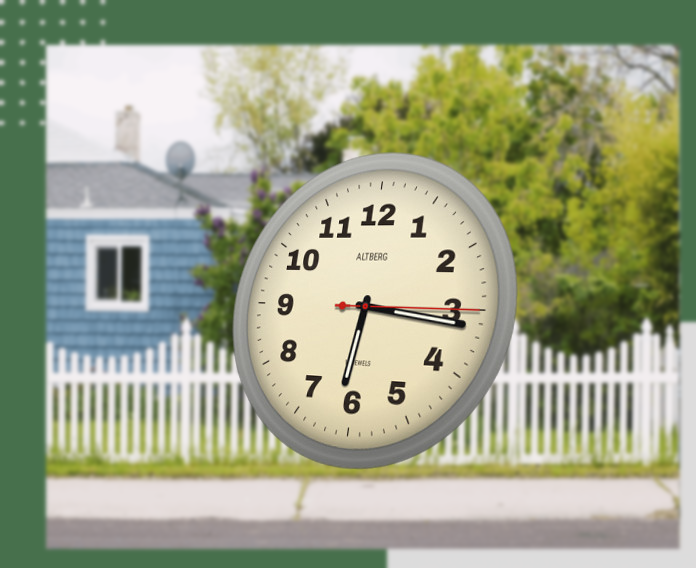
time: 6:16:15
